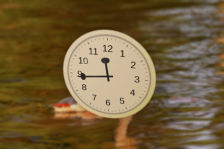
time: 11:44
